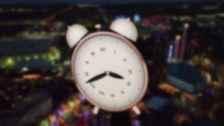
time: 3:42
